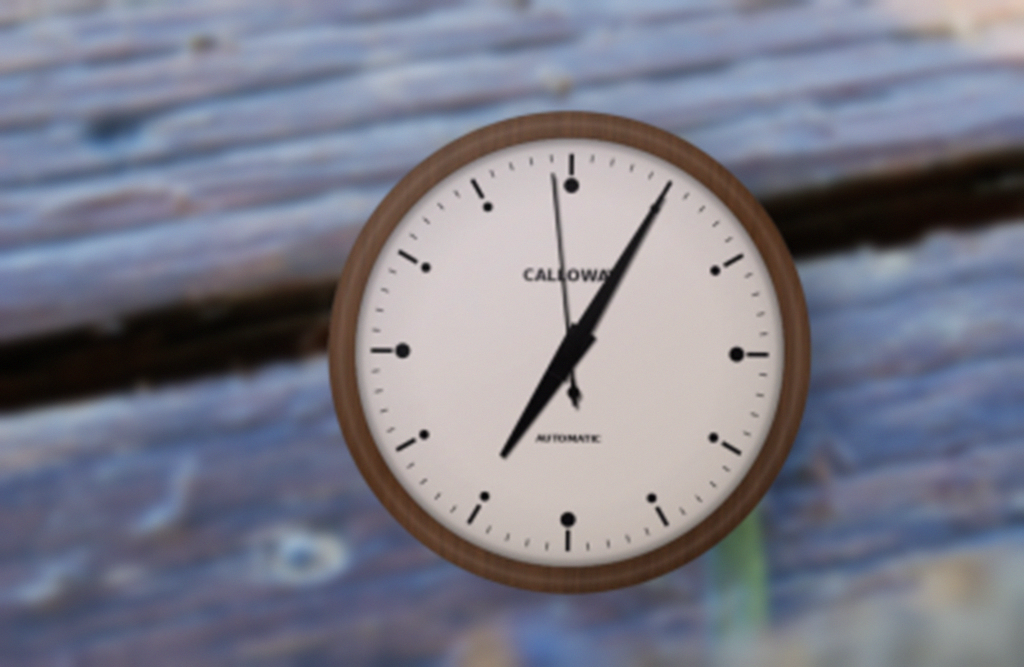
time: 7:04:59
